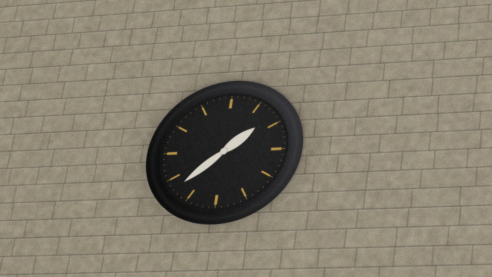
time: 1:38
